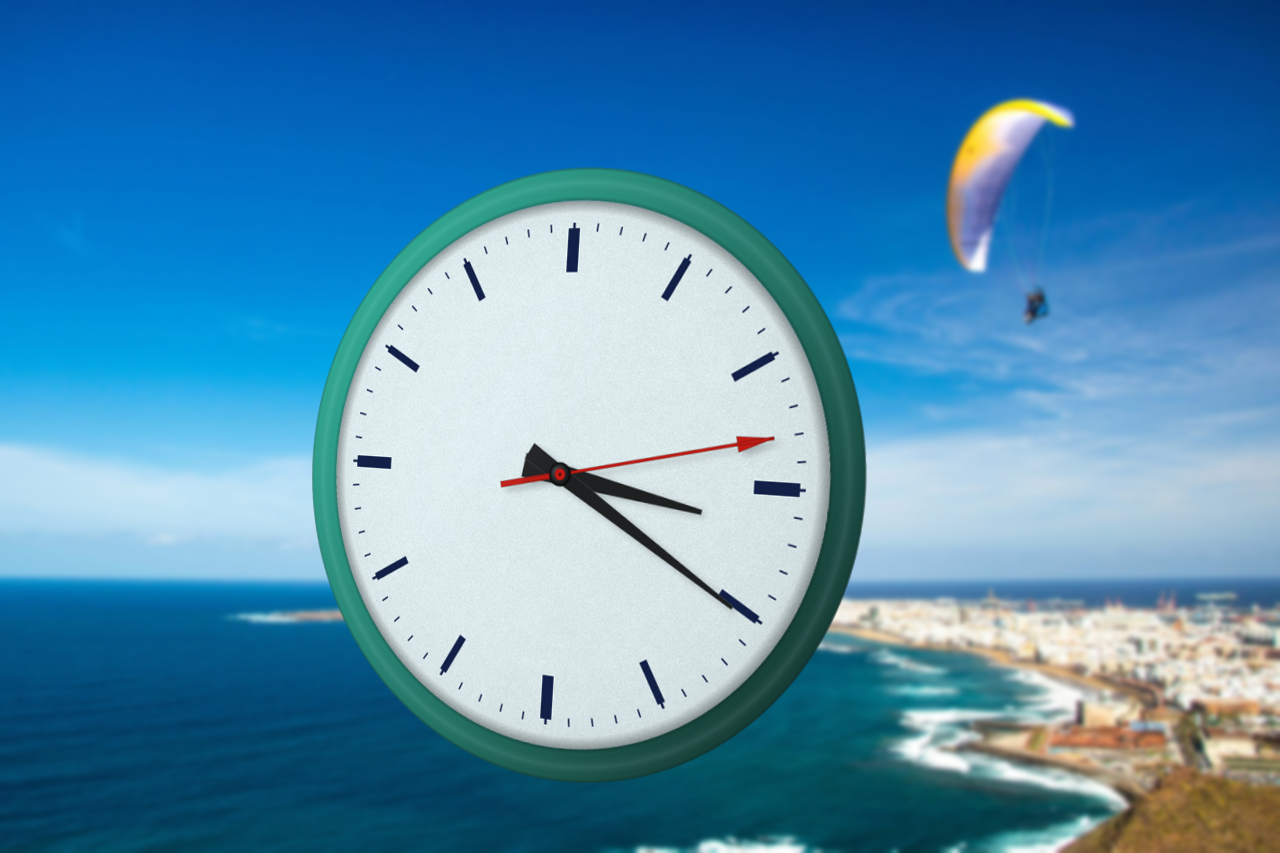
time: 3:20:13
